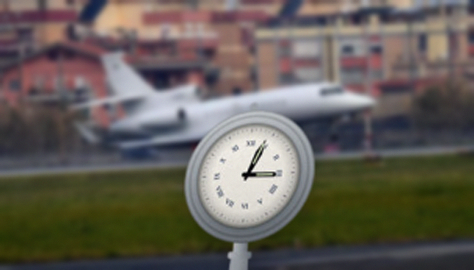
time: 3:04
